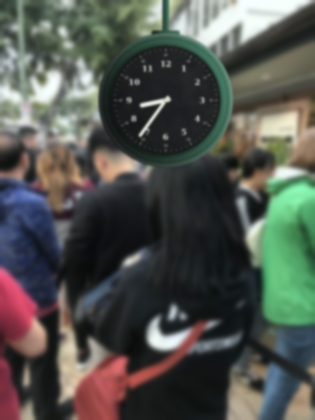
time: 8:36
